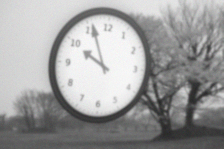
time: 9:56
